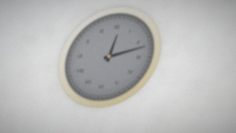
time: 12:12
